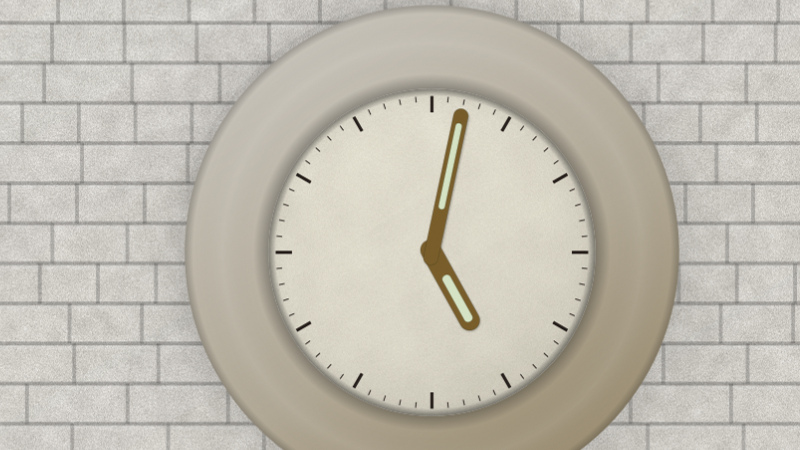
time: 5:02
